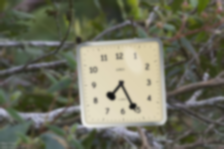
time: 7:26
